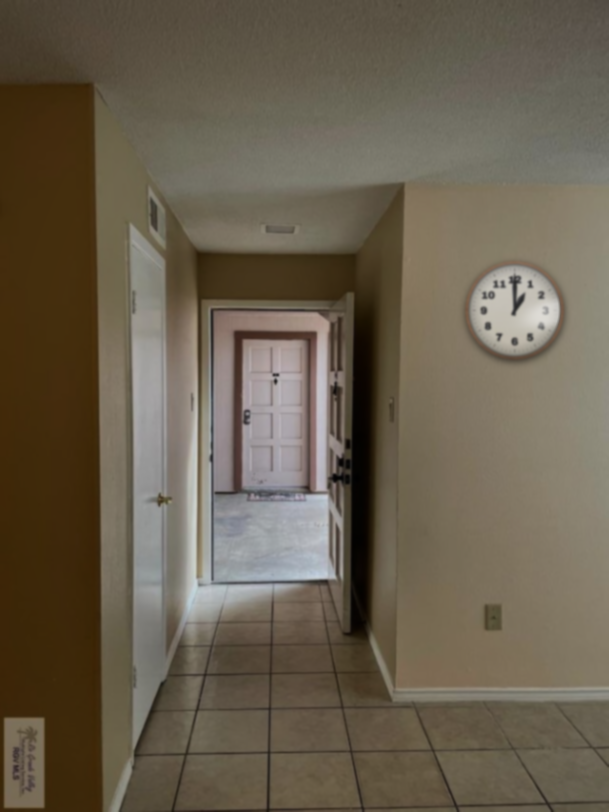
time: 1:00
